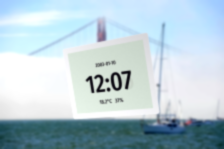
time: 12:07
